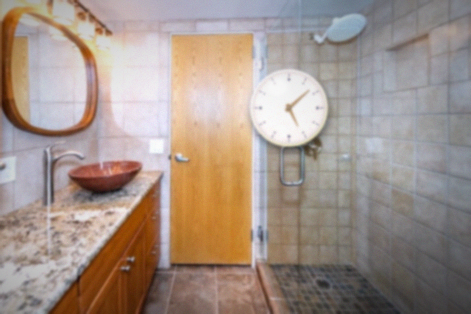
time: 5:08
